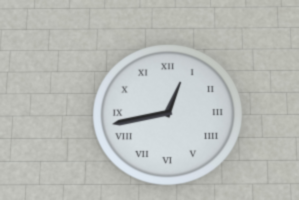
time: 12:43
